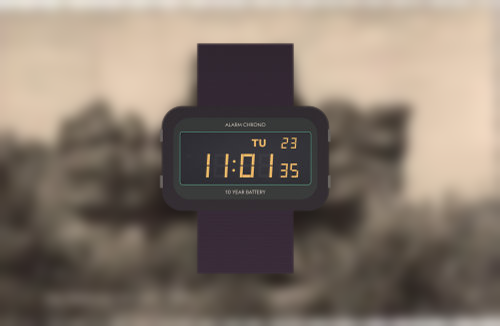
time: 11:01:35
